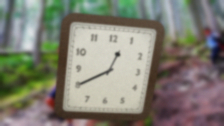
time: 12:40
